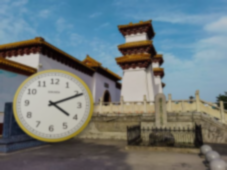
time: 4:11
